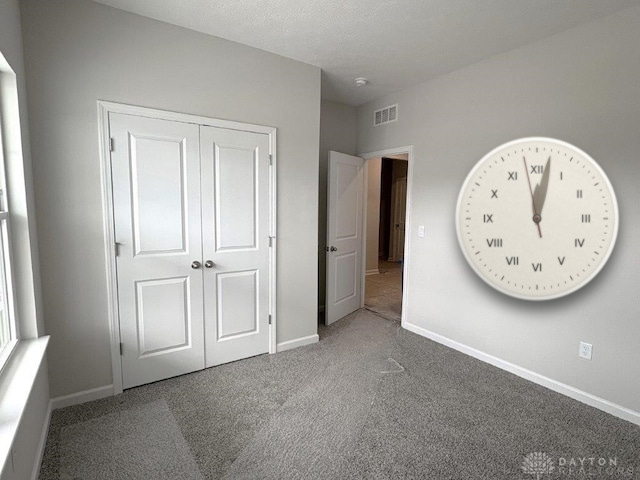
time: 12:01:58
